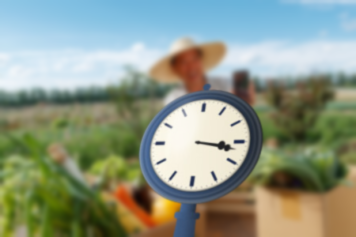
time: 3:17
